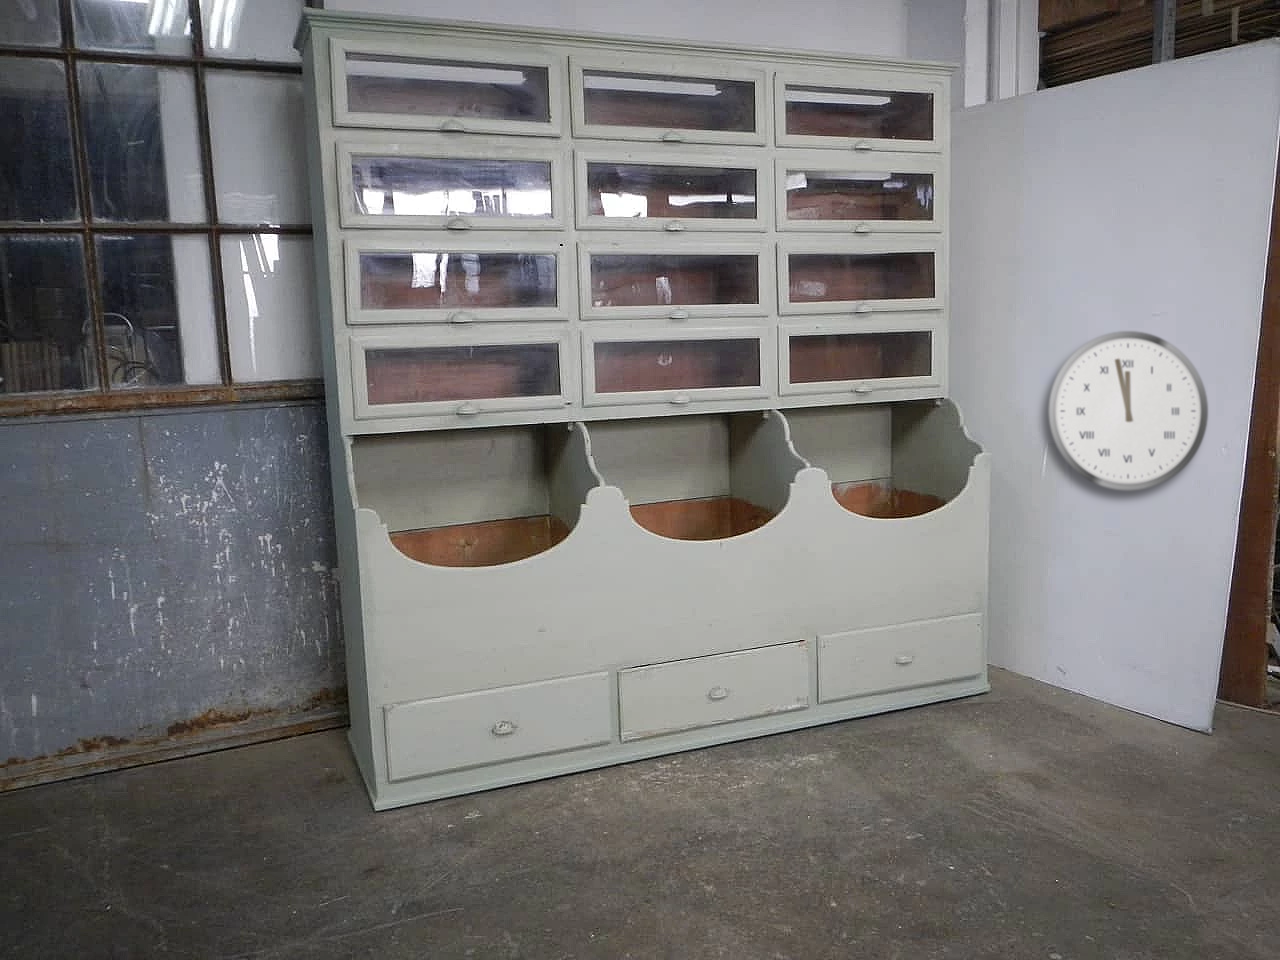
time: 11:58
